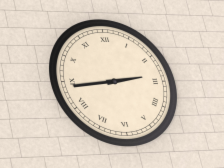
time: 2:44
